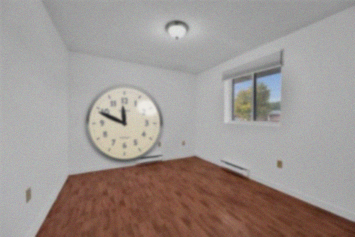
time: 11:49
